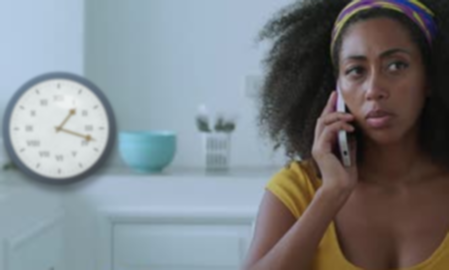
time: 1:18
